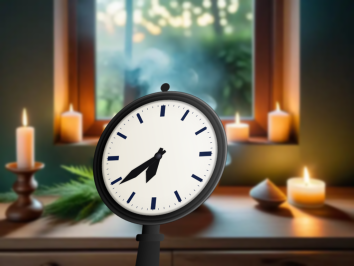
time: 6:39
